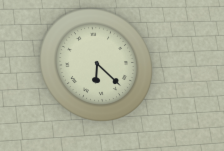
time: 6:23
